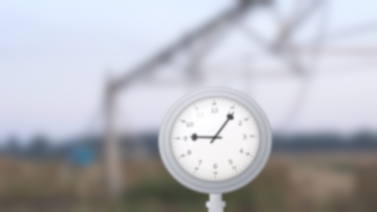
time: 9:06
